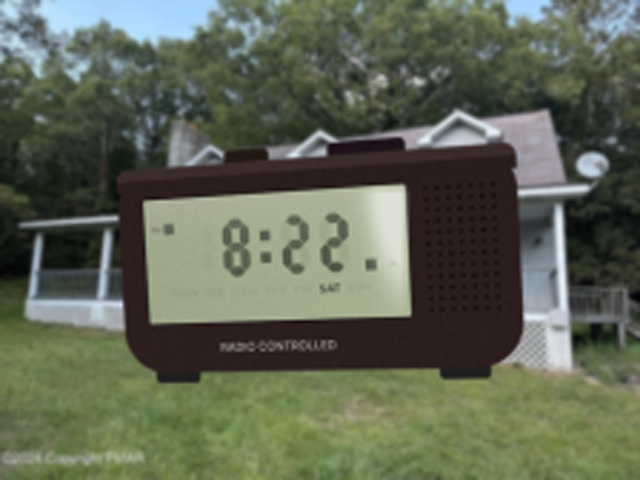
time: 8:22
